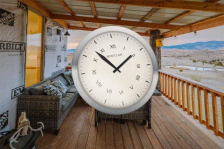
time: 1:53
